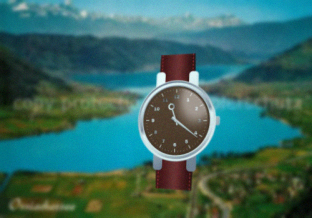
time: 11:21
